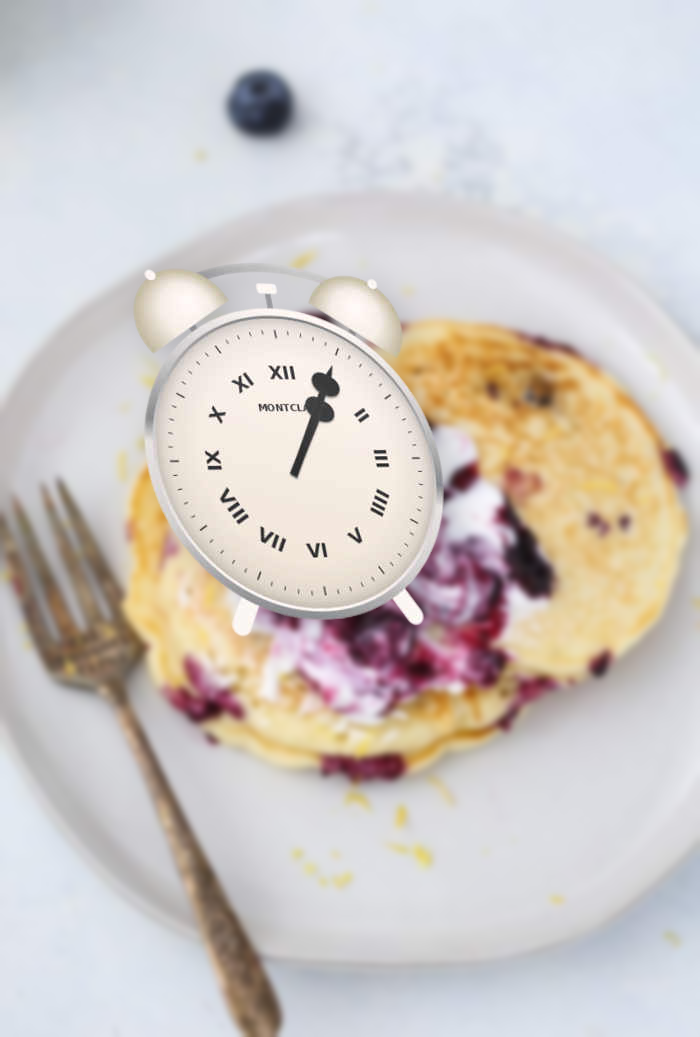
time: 1:05
